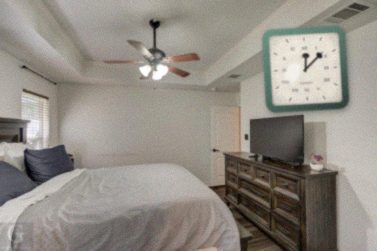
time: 12:08
